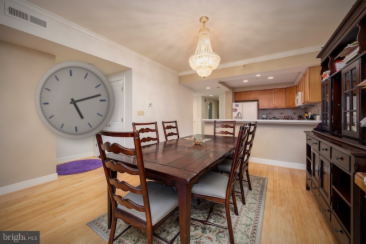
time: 5:13
